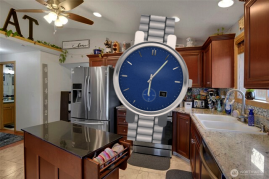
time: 6:06
